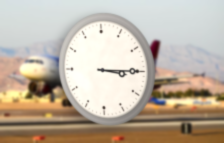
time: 3:15
